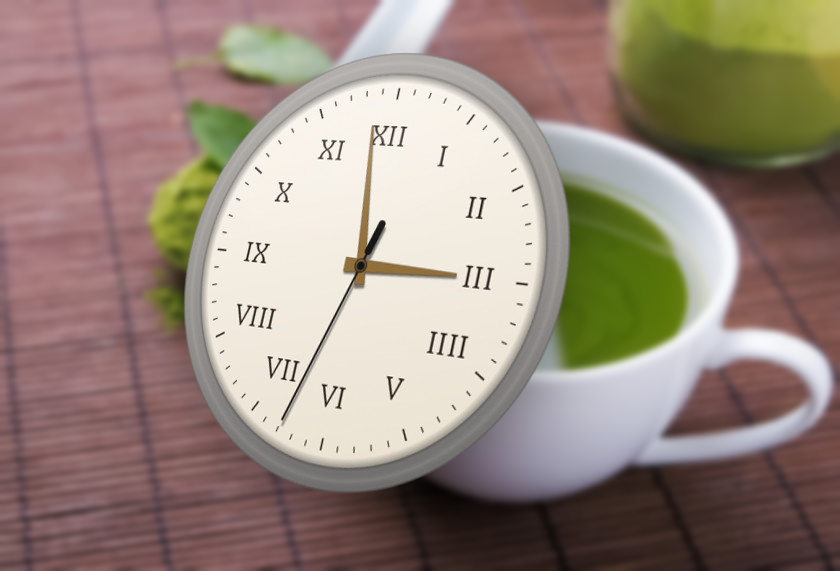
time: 2:58:33
